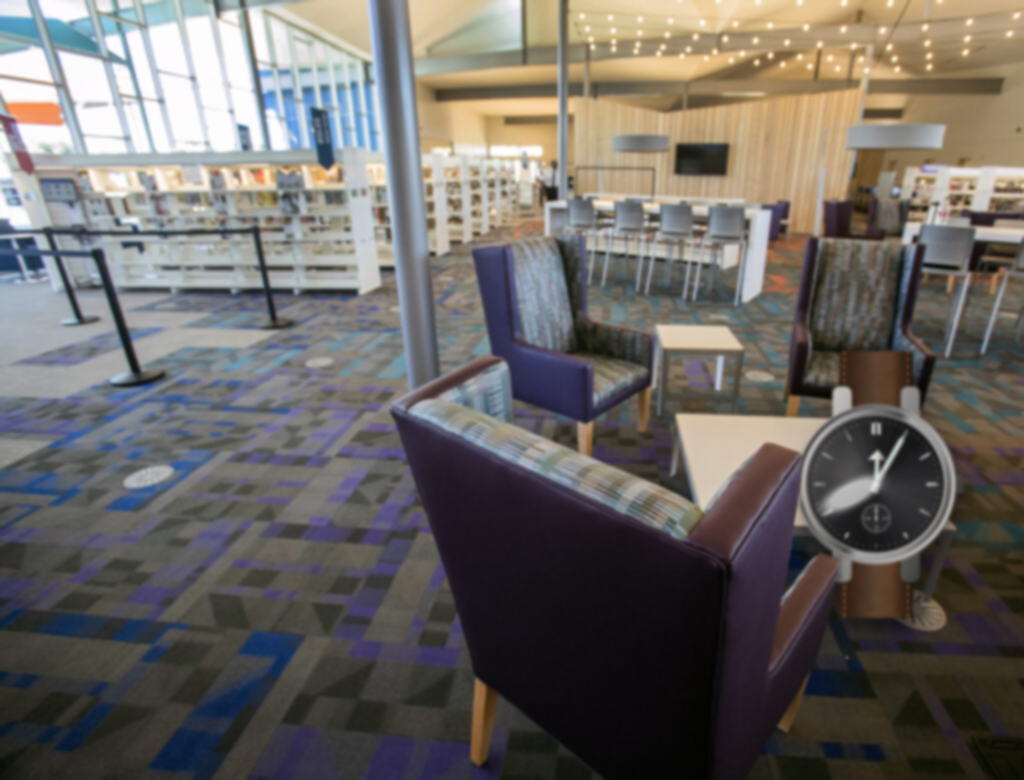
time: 12:05
